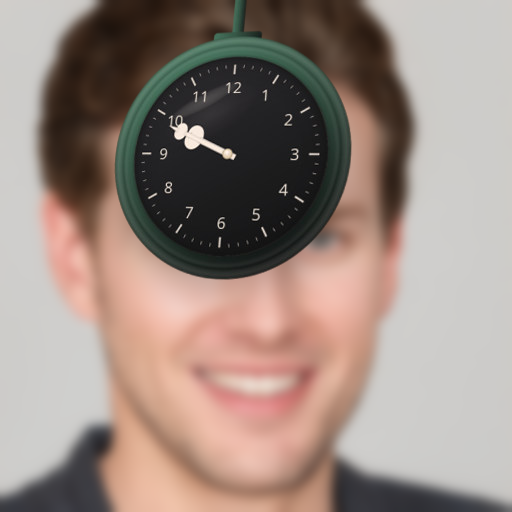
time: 9:49
